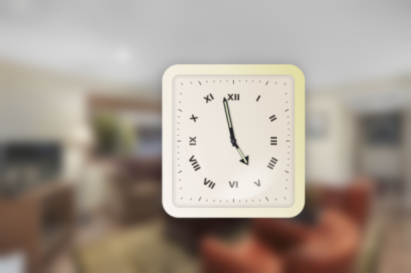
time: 4:58
